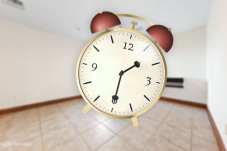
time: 1:30
